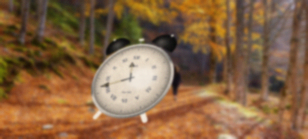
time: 11:42
